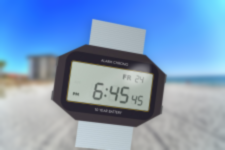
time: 6:45:45
